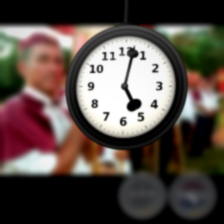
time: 5:02
